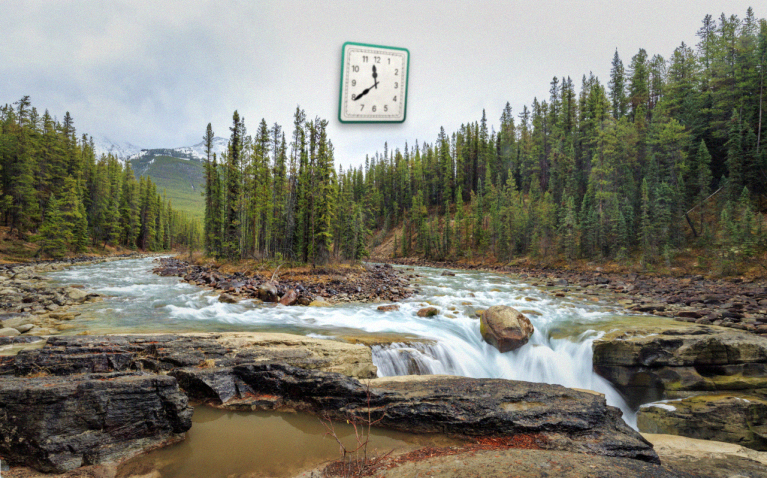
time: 11:39
